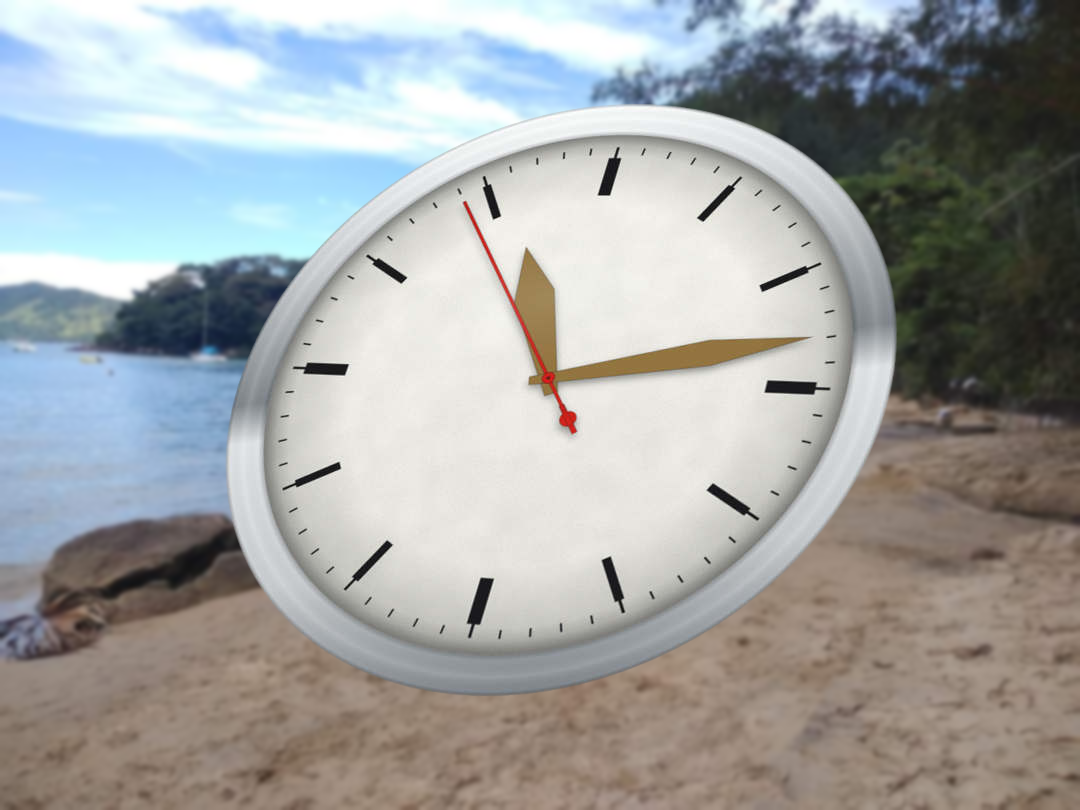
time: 11:12:54
